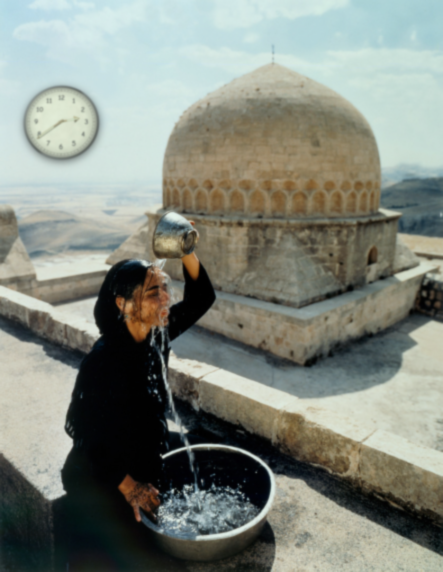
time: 2:39
